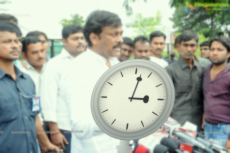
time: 3:02
